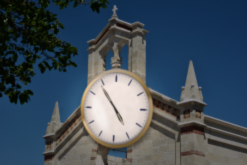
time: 4:54
